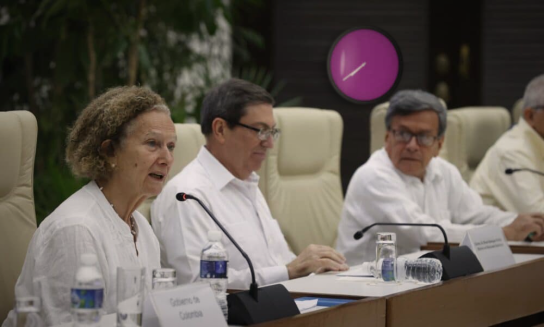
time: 7:39
